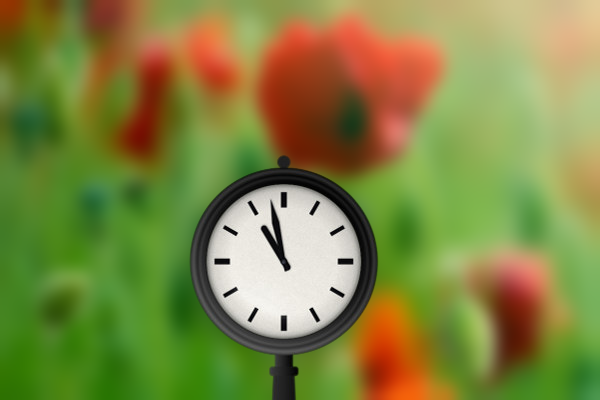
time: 10:58
